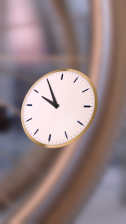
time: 9:55
